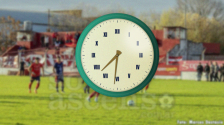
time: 7:31
